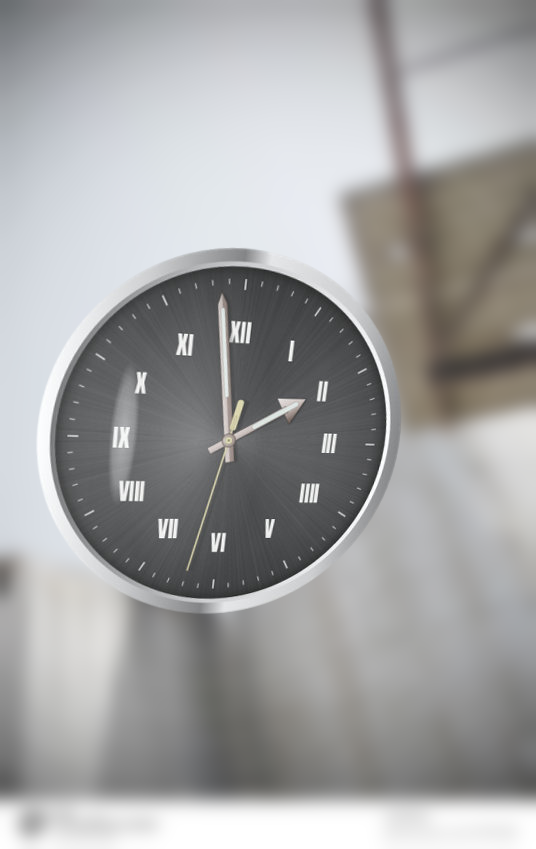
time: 1:58:32
